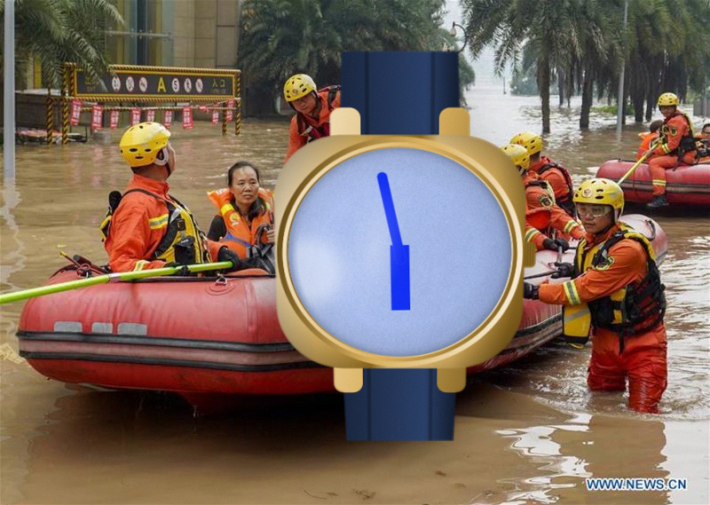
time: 5:58
